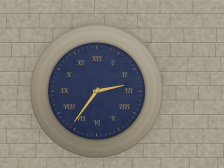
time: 2:36
